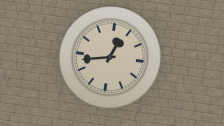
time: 12:43
